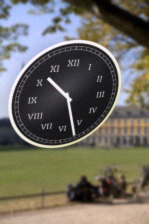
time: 10:27
